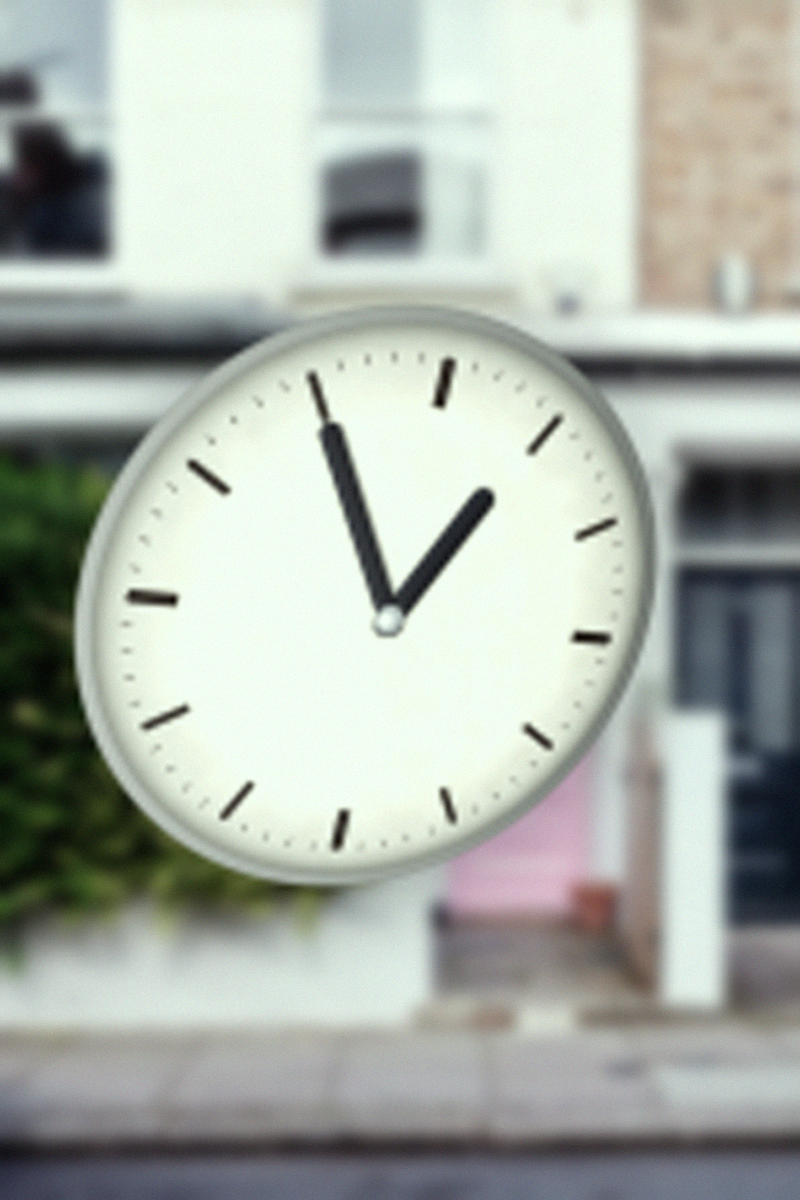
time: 12:55
